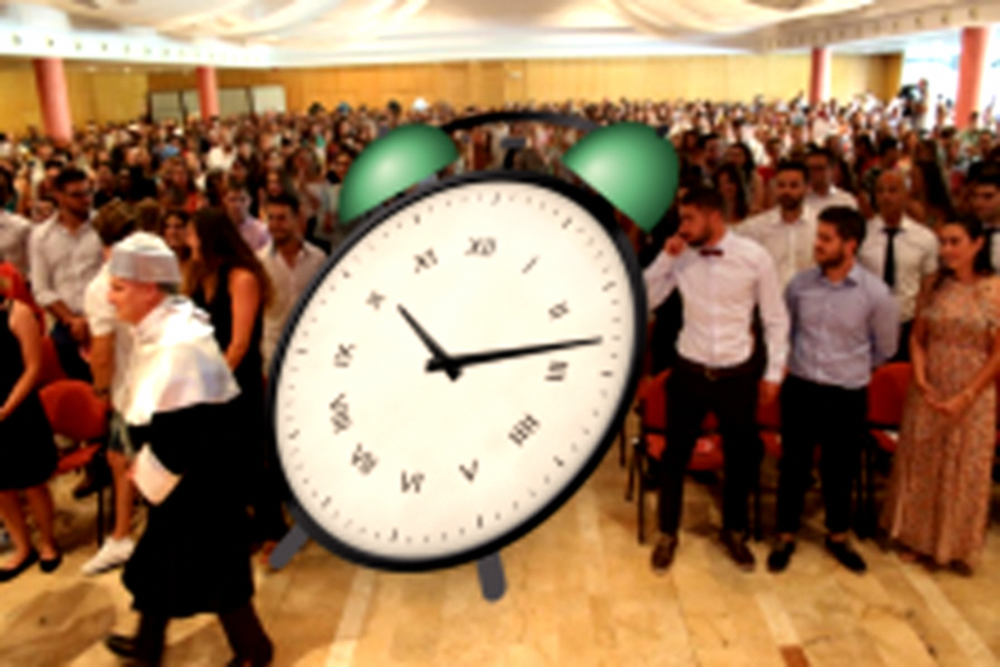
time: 10:13
